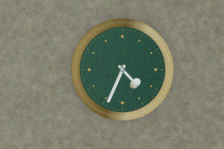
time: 4:34
